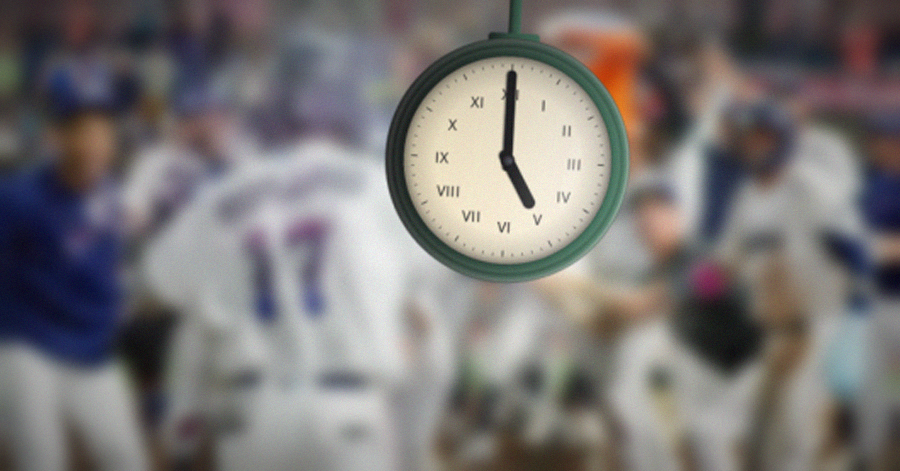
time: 5:00
